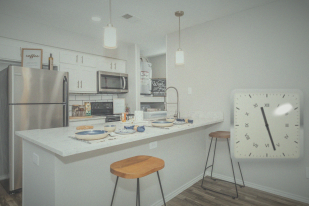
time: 11:27
